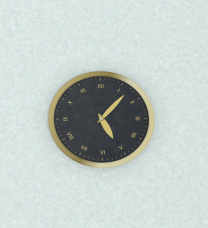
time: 5:07
